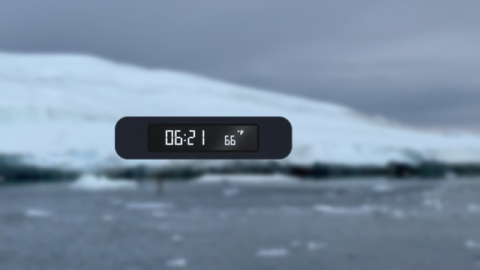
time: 6:21
